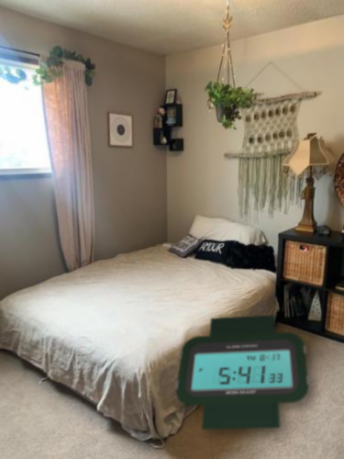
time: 5:41
